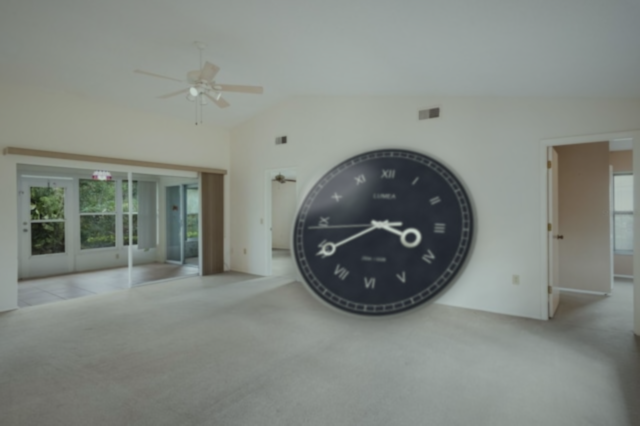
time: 3:39:44
